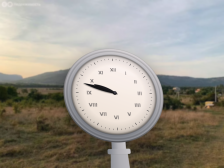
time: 9:48
